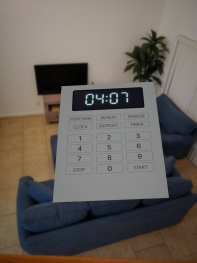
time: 4:07
